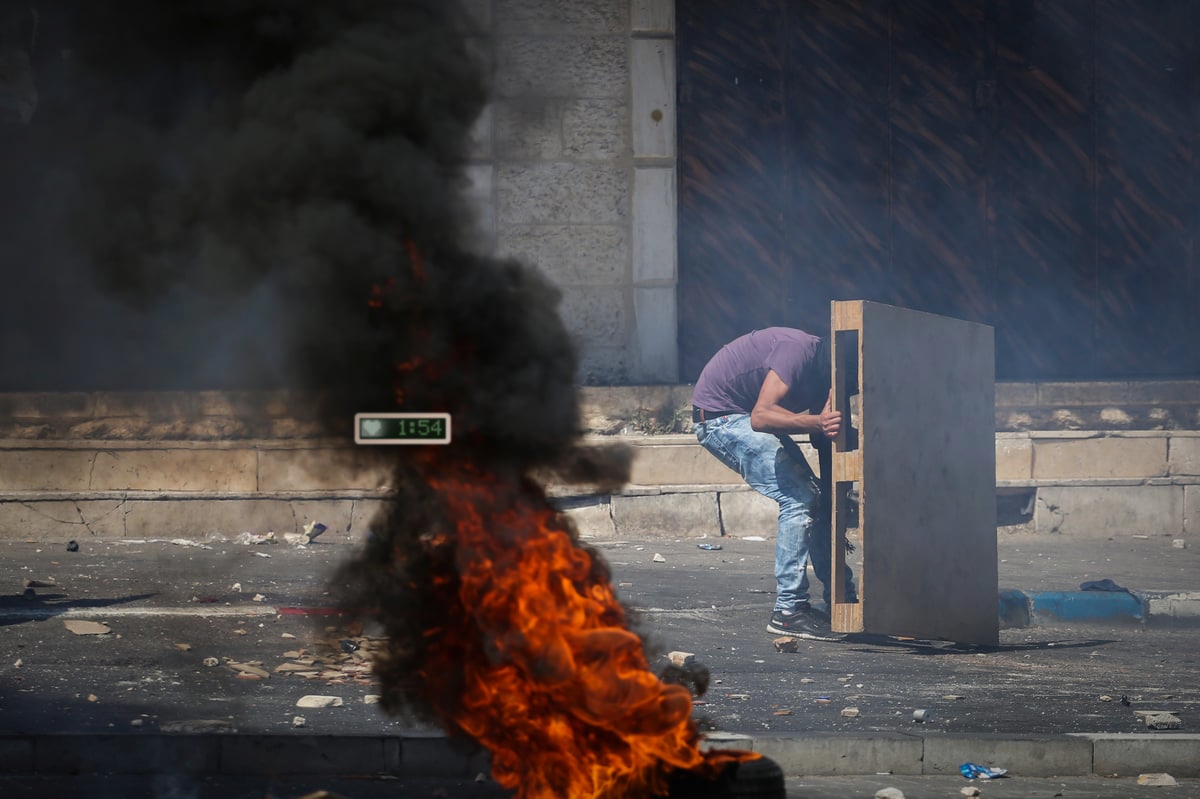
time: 1:54
